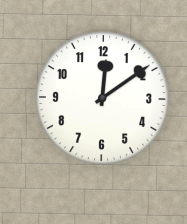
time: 12:09
